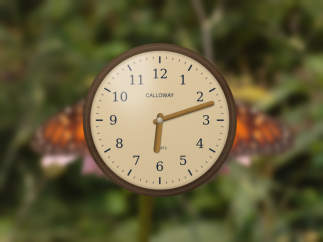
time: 6:12
